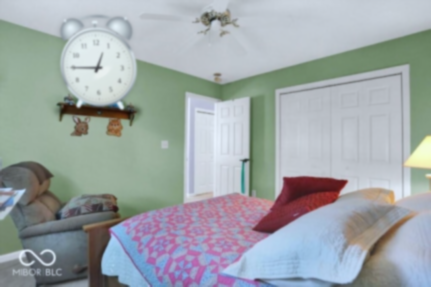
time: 12:45
